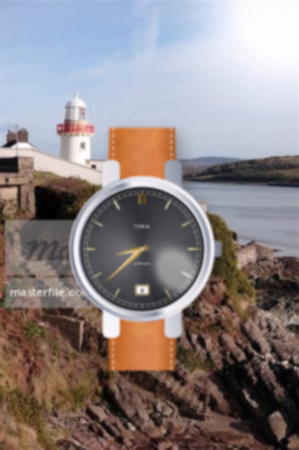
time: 8:38
